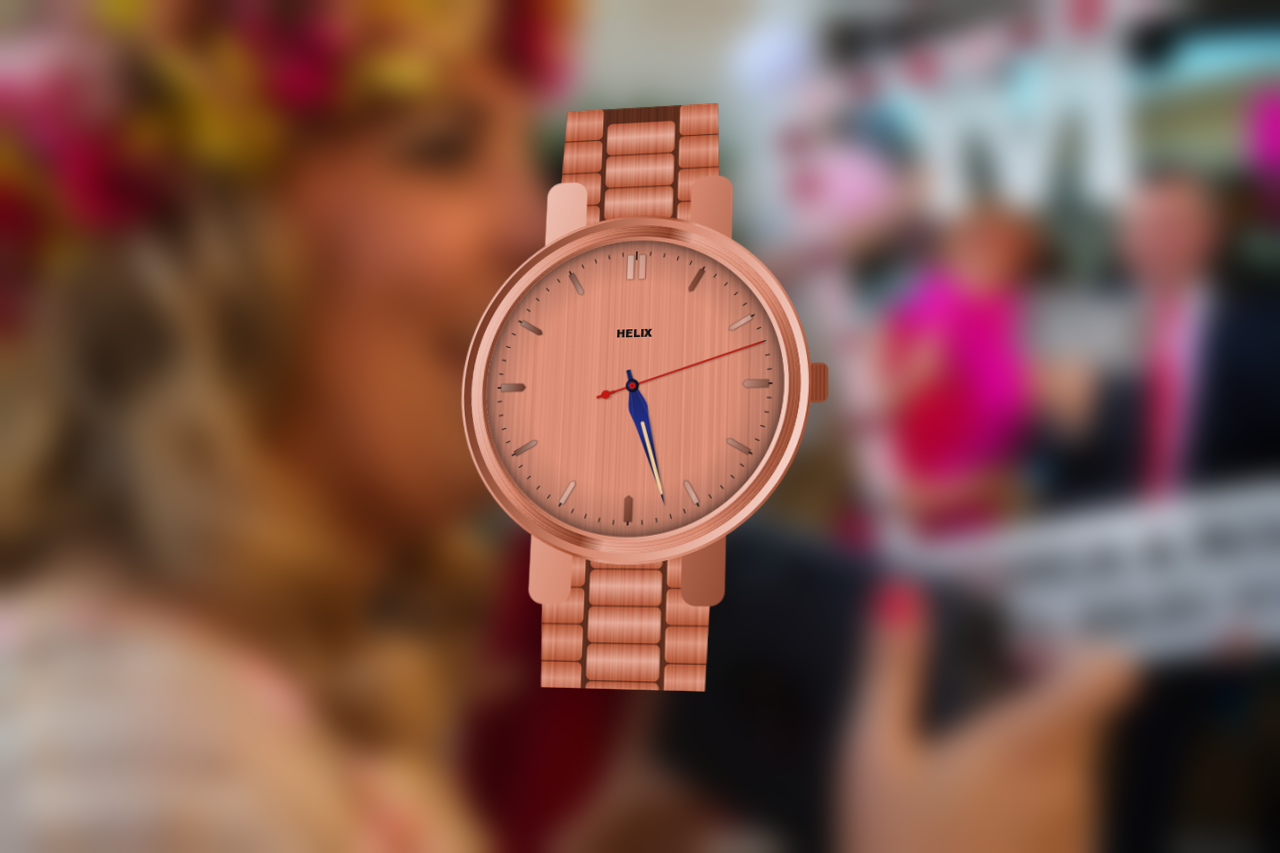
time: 5:27:12
